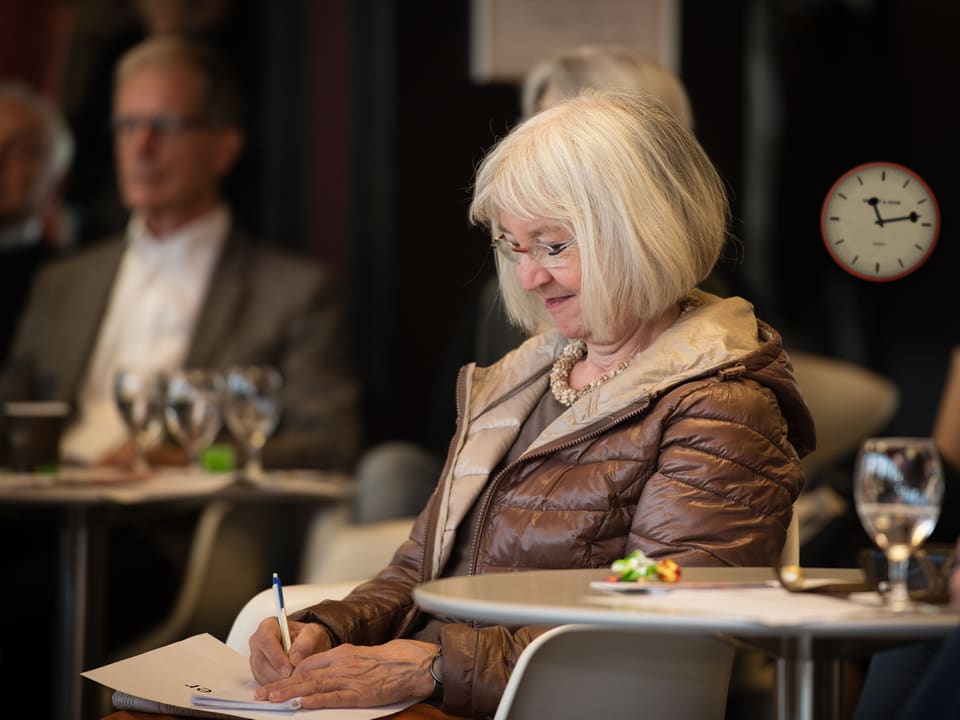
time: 11:13
